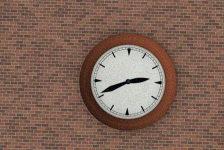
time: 2:41
